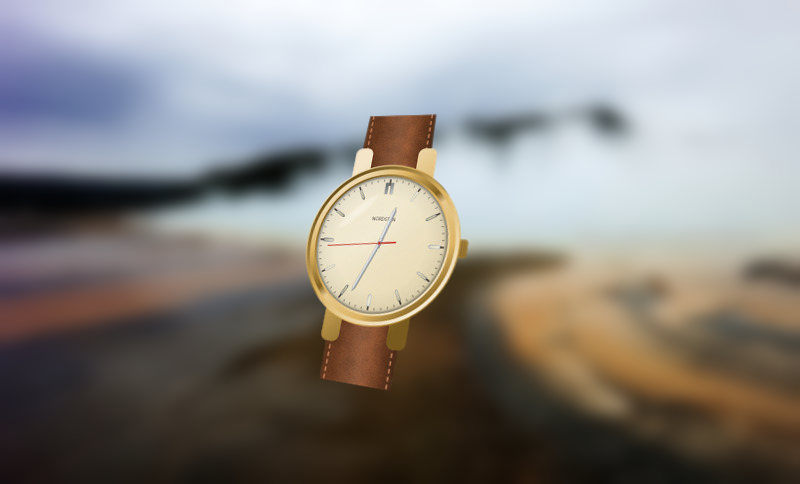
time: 12:33:44
